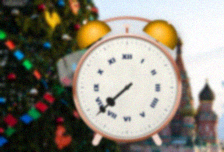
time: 7:38
